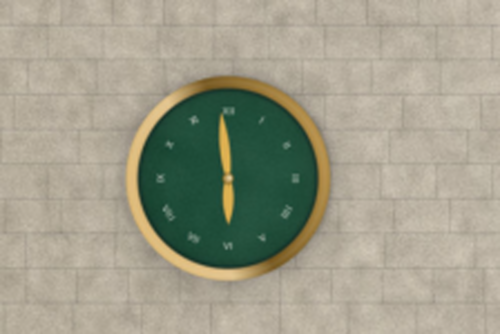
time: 5:59
